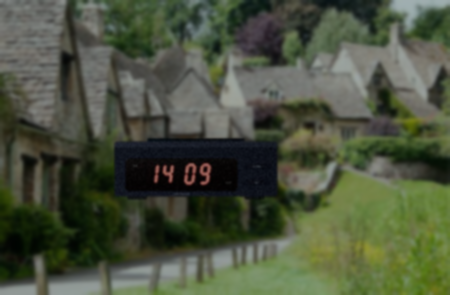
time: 14:09
